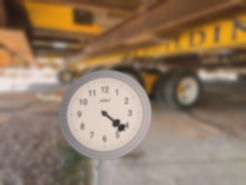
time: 4:22
